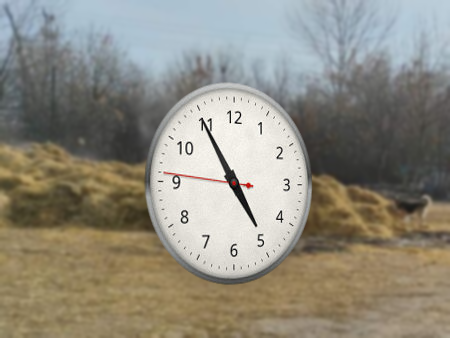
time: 4:54:46
